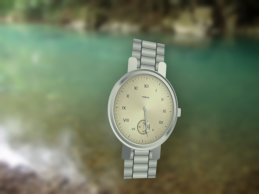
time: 5:28
